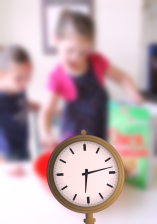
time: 6:13
